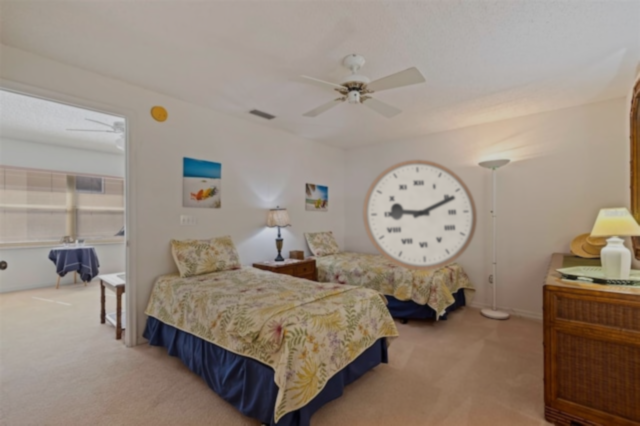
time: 9:11
